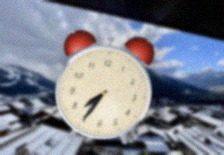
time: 7:35
